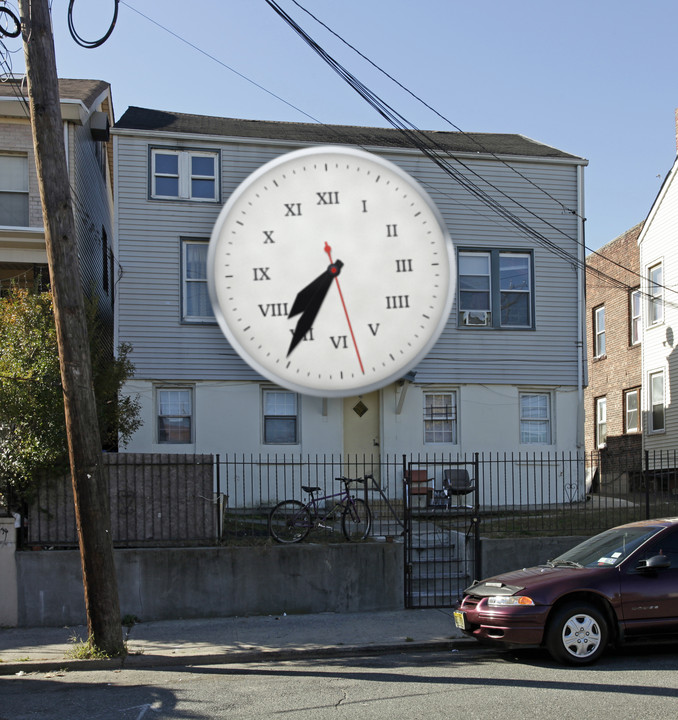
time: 7:35:28
